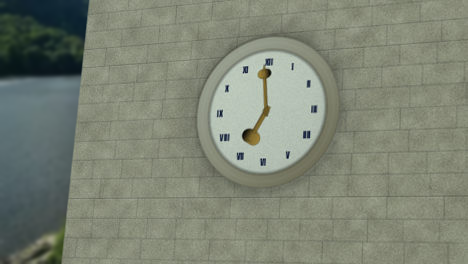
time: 6:59
